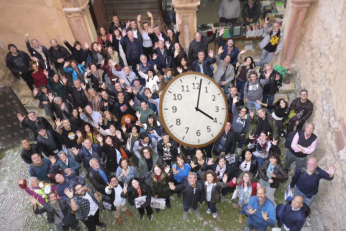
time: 4:02
